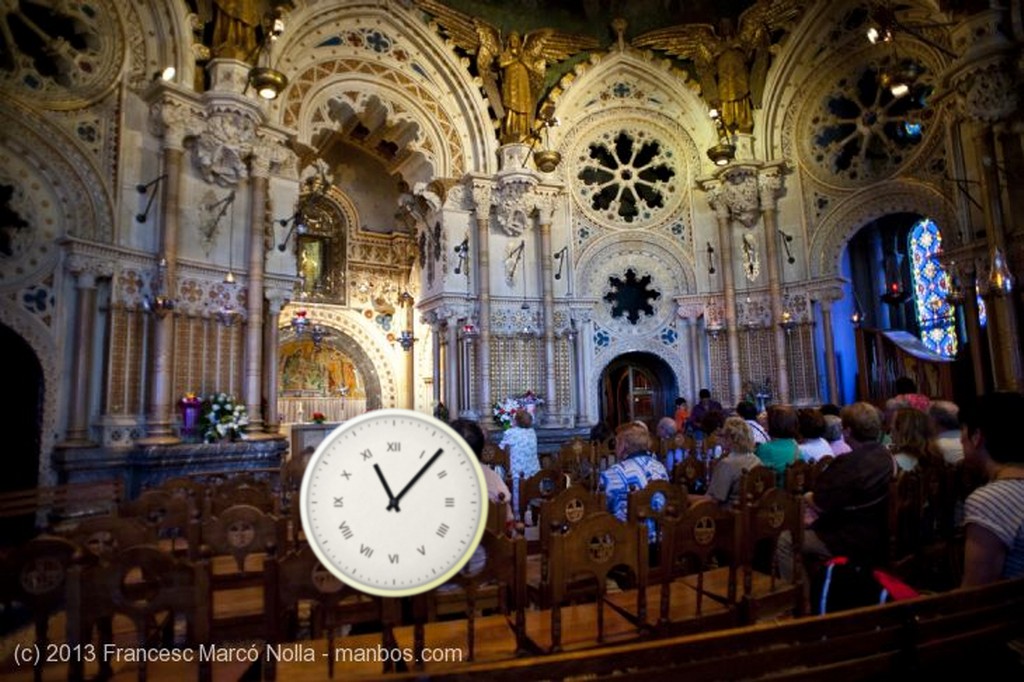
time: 11:07
